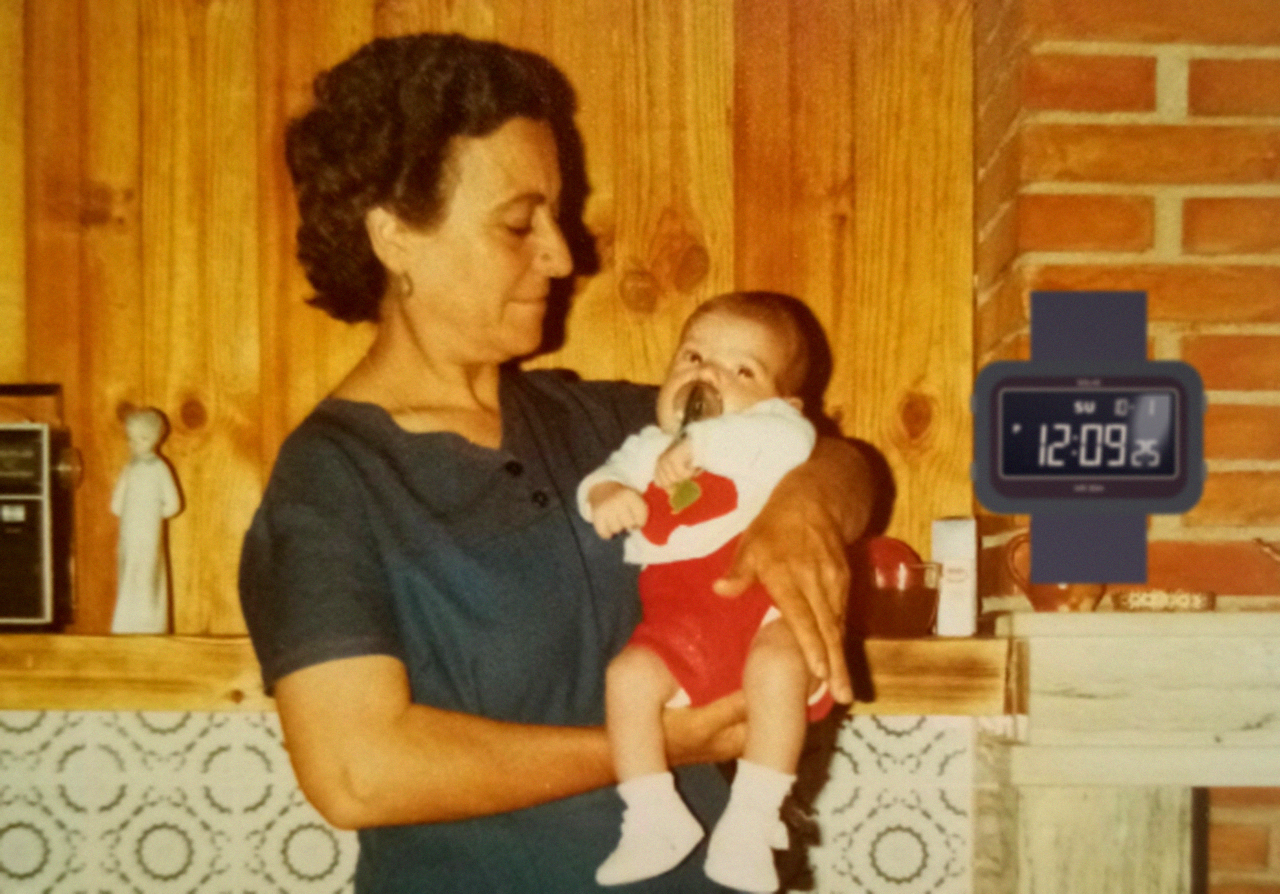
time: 12:09:25
